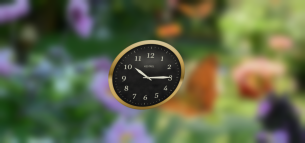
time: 10:15
